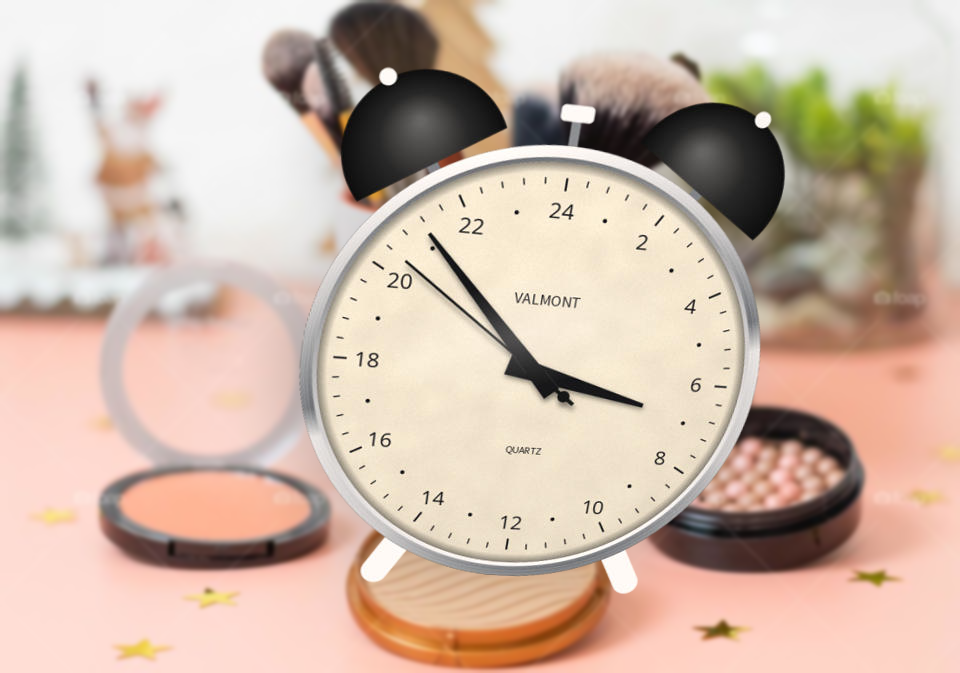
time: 6:52:51
